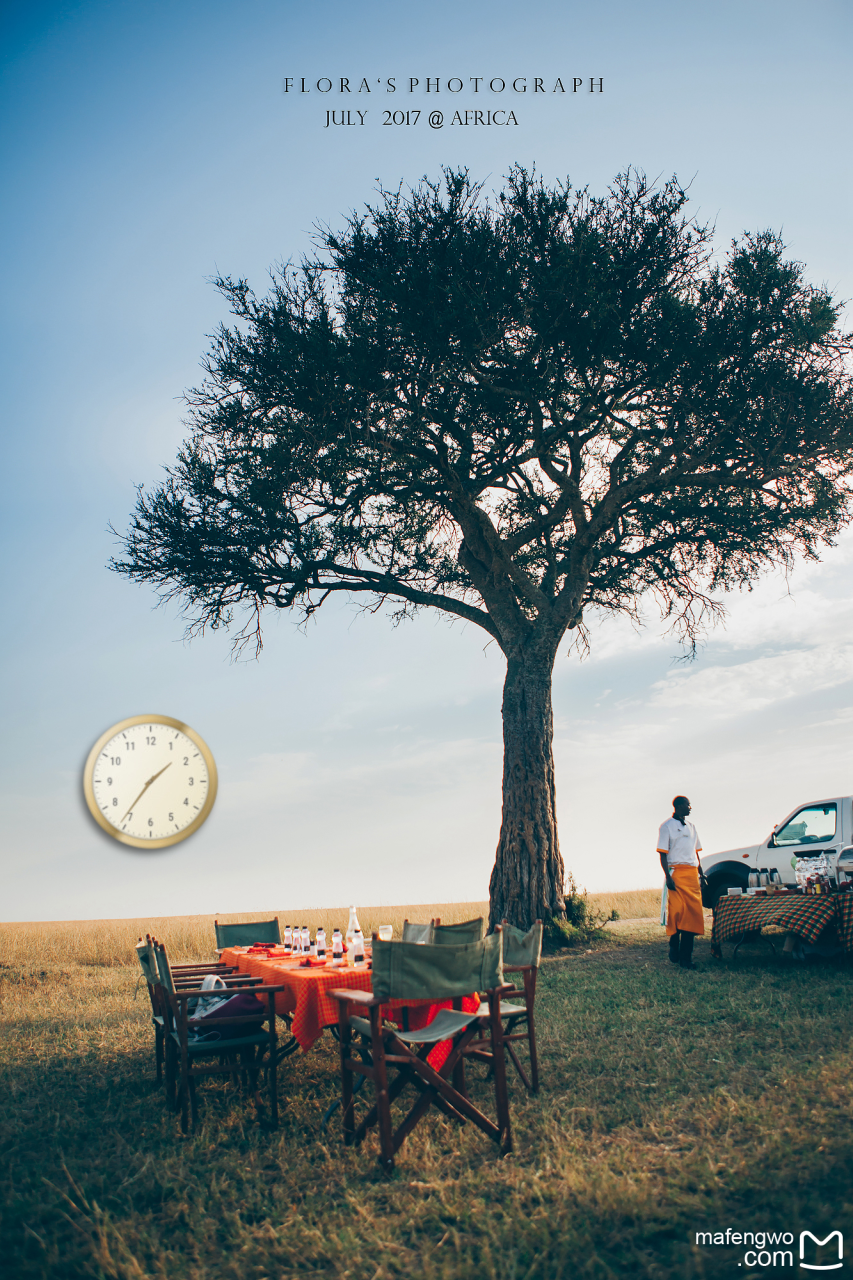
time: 1:36
